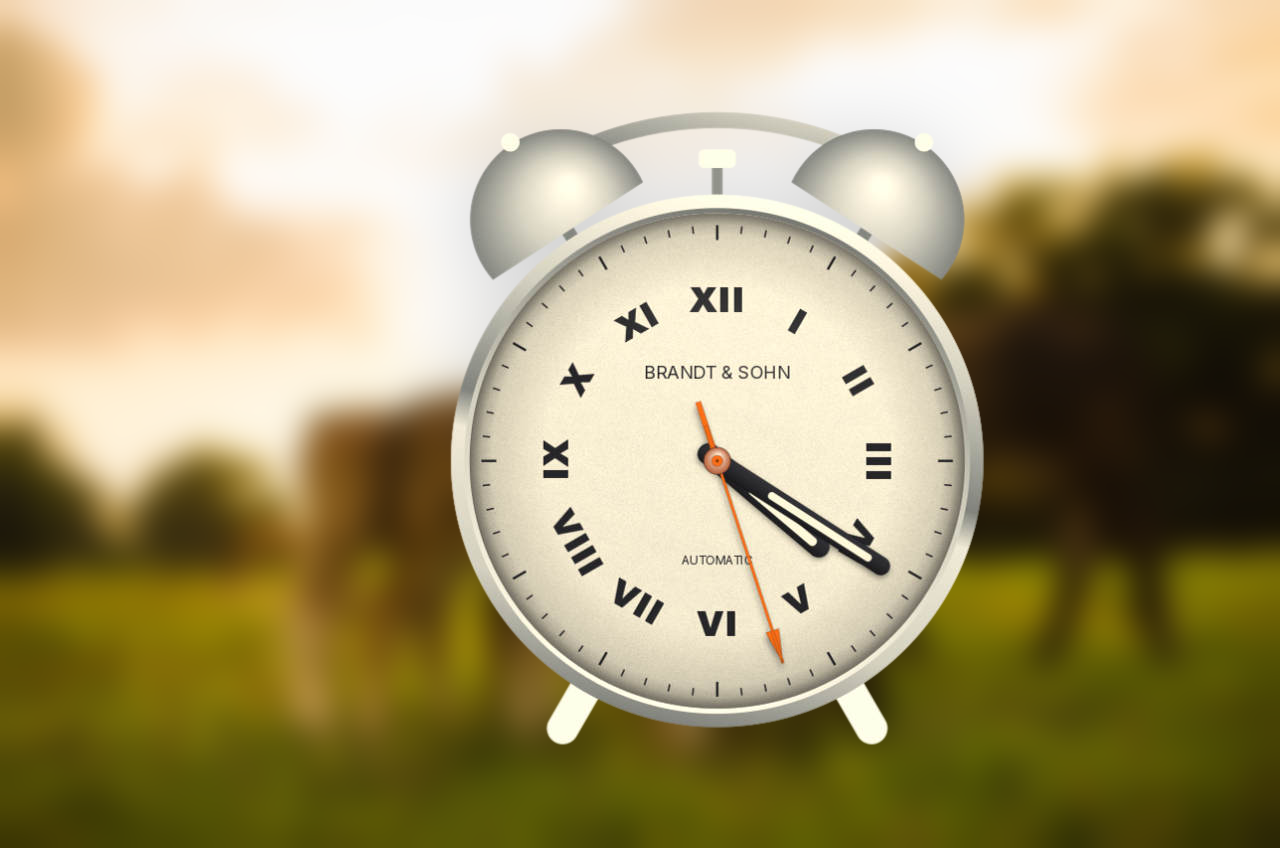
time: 4:20:27
